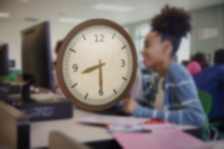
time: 8:30
